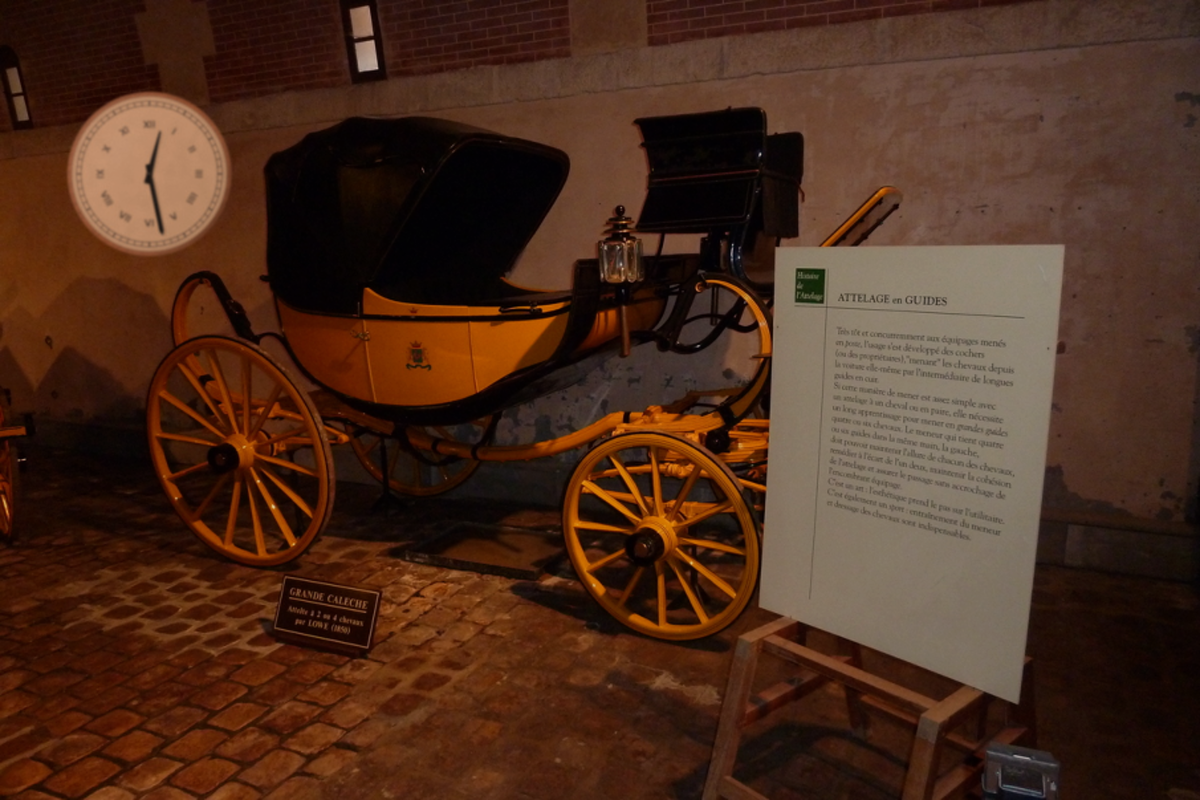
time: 12:28
